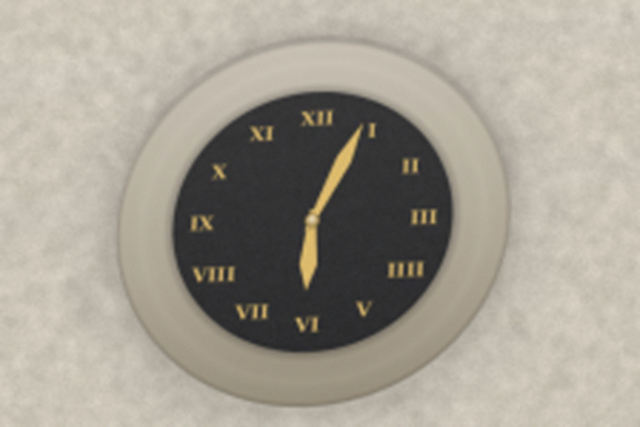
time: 6:04
